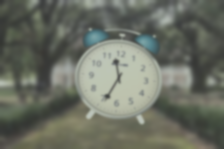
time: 11:34
